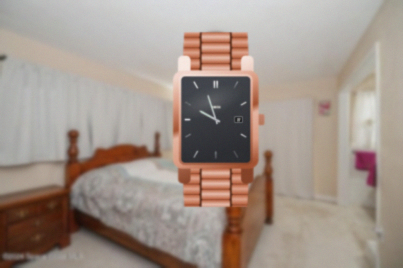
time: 9:57
